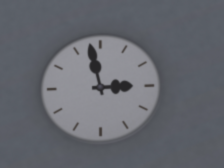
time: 2:58
